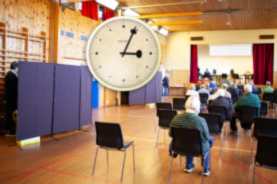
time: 3:04
